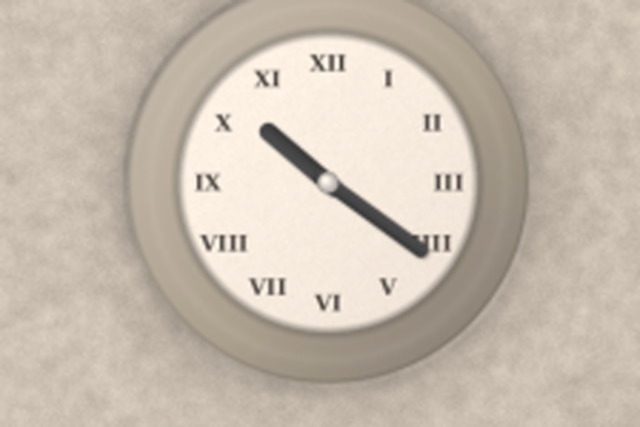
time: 10:21
